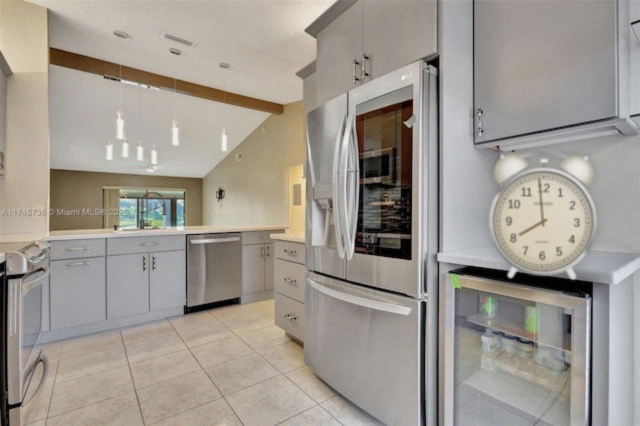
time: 7:59
